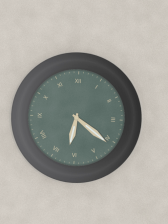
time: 6:21
